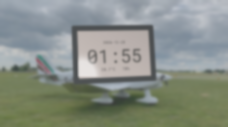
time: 1:55
